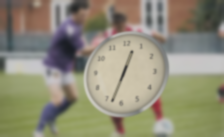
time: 12:33
